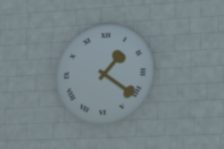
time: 1:21
